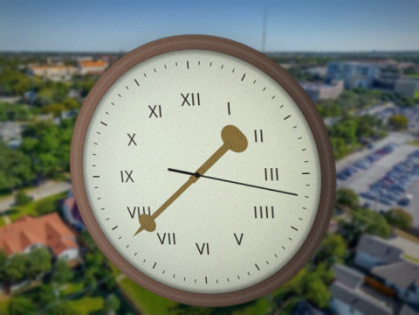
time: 1:38:17
